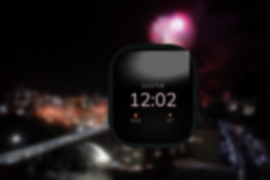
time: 12:02
